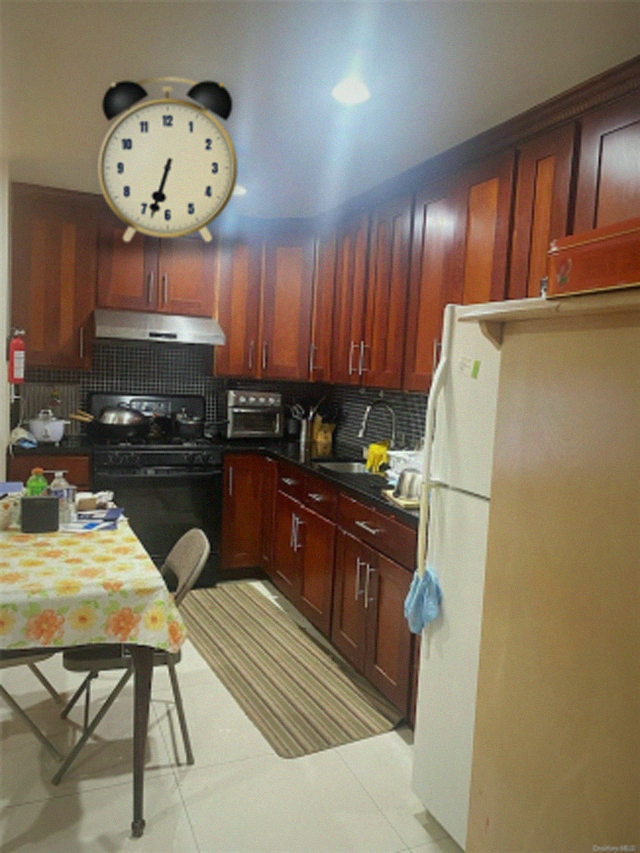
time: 6:33
